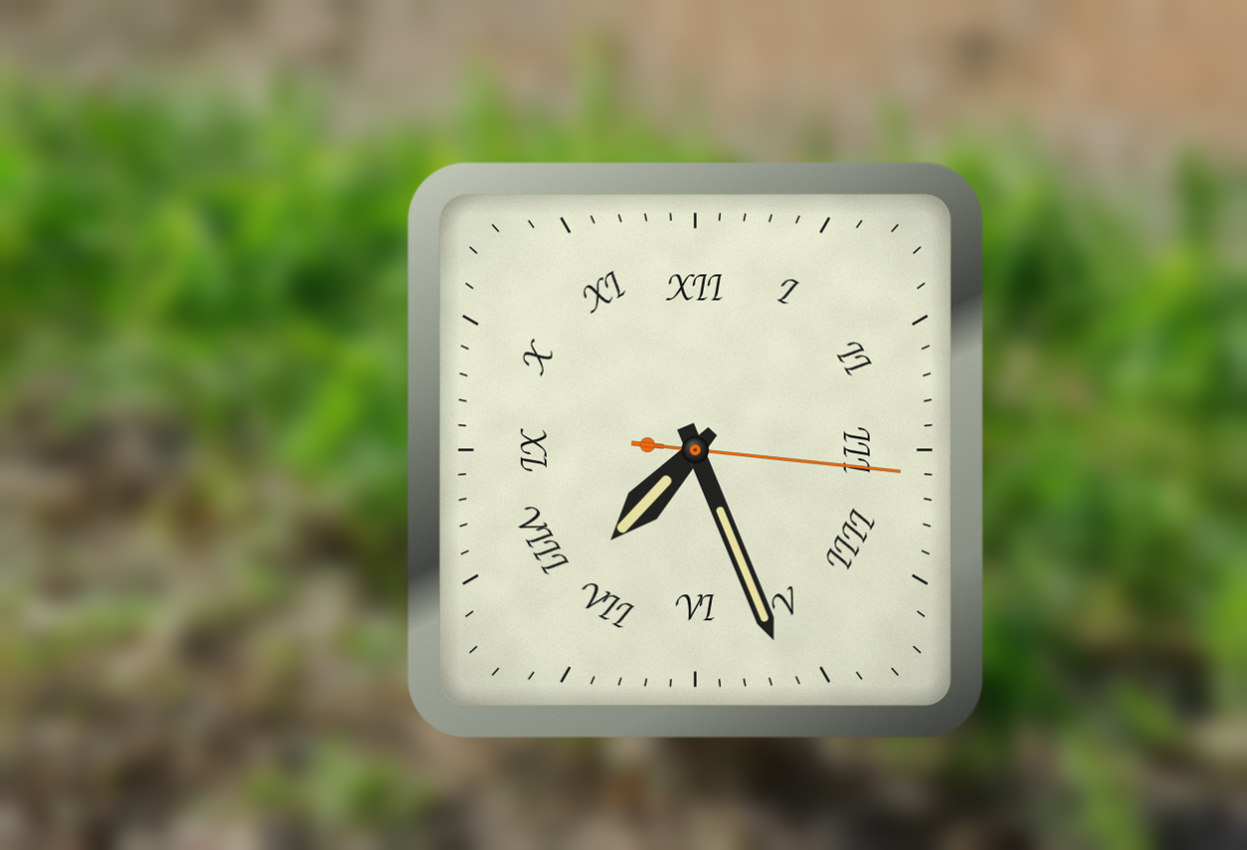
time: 7:26:16
